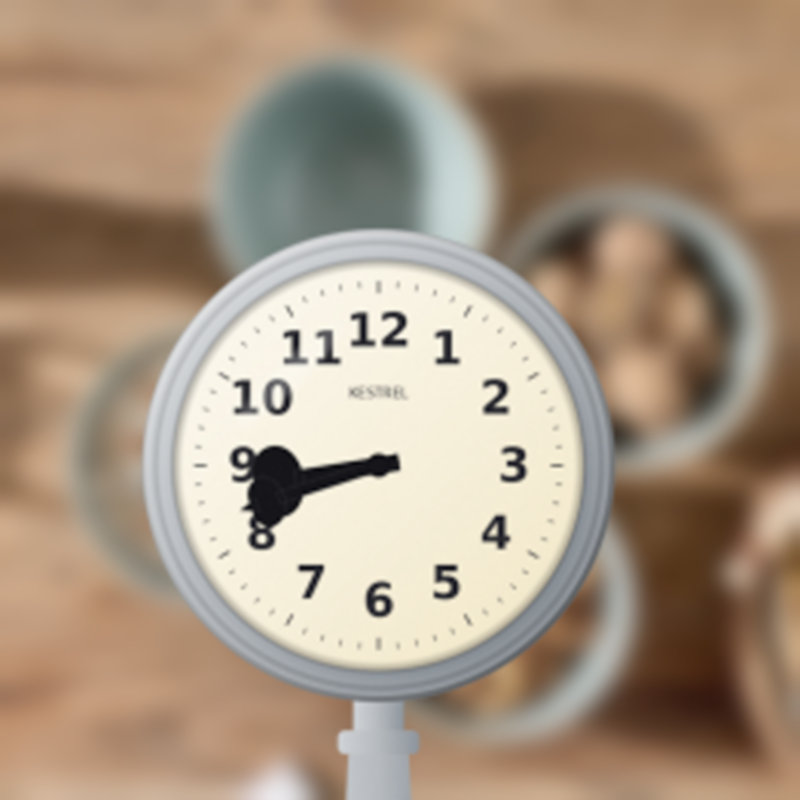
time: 8:42
